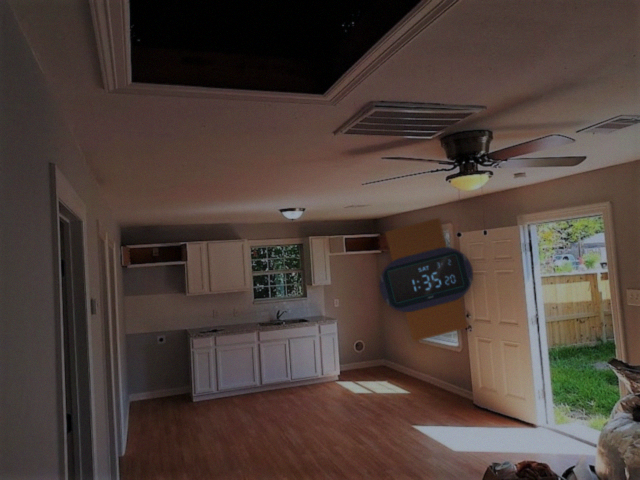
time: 1:35
